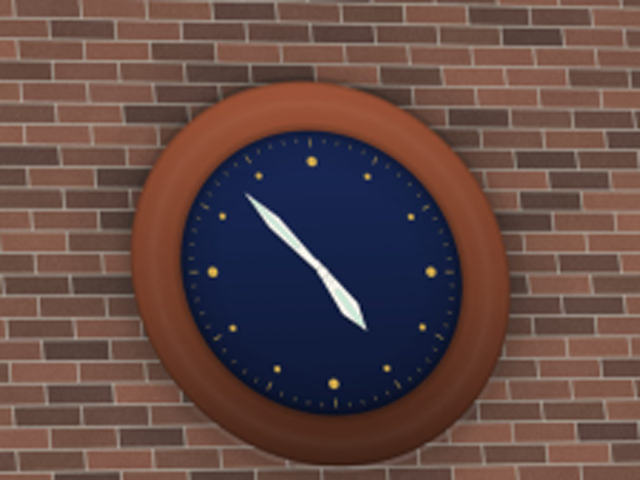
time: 4:53
